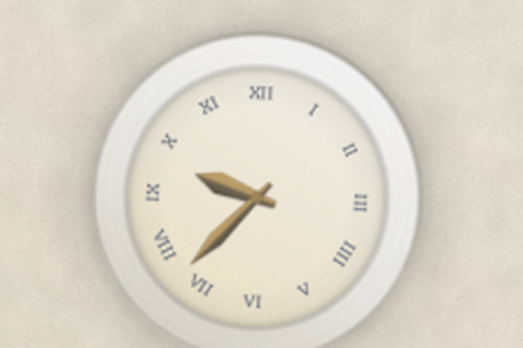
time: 9:37
